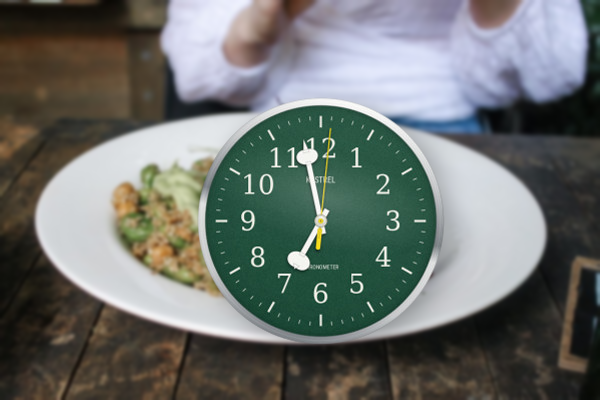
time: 6:58:01
